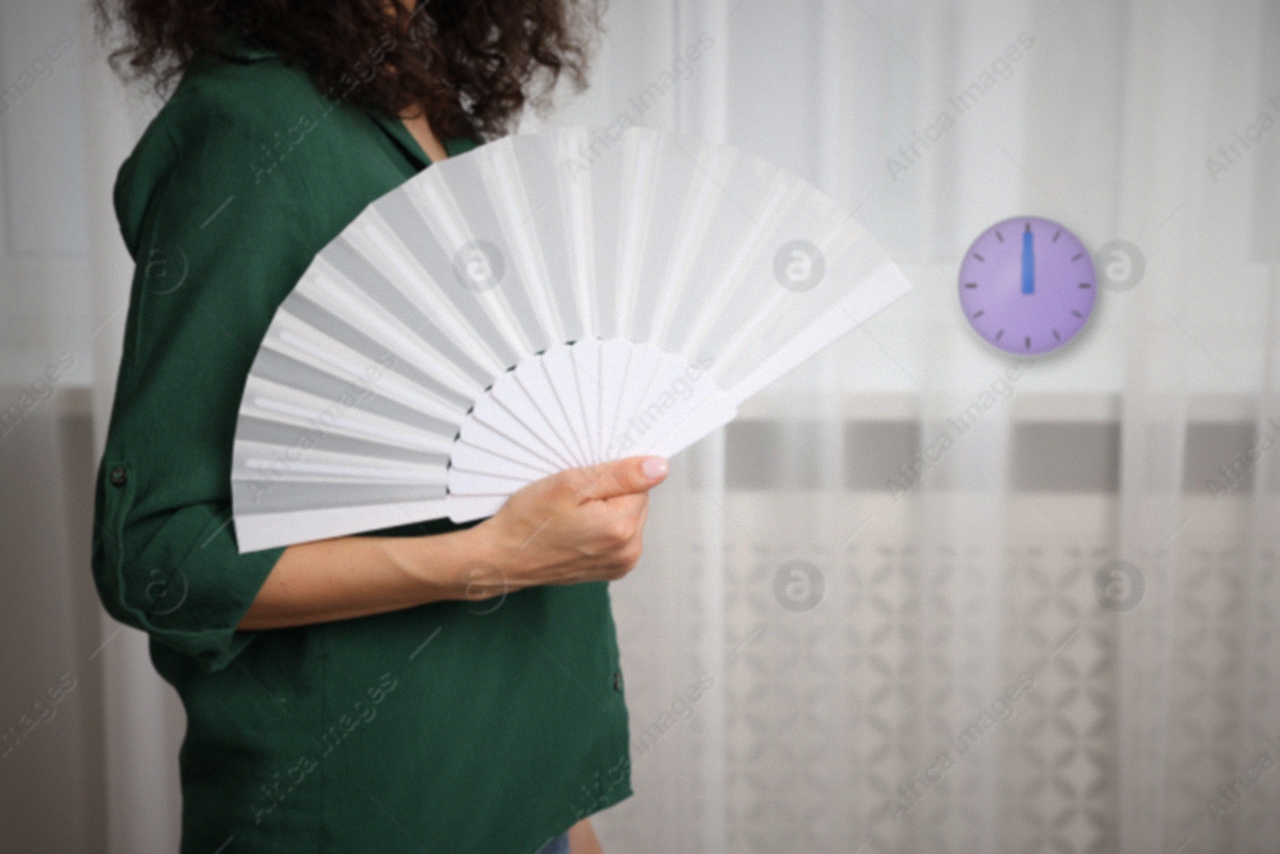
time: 12:00
